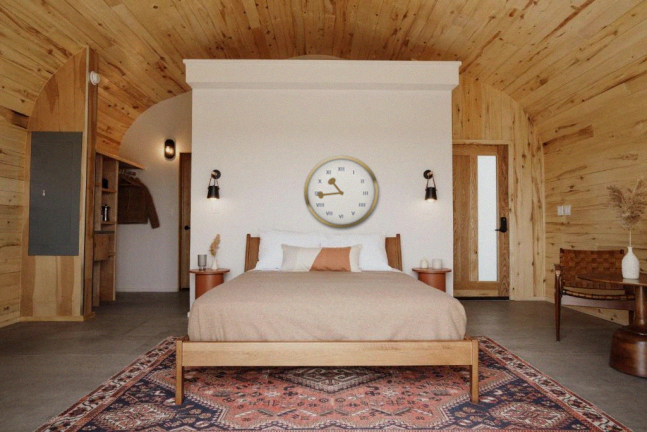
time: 10:44
